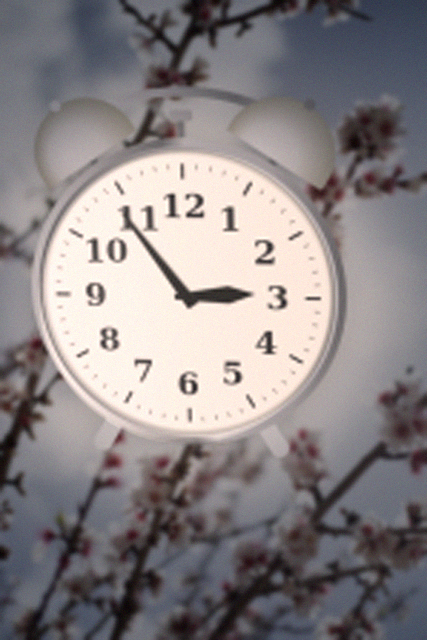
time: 2:54
